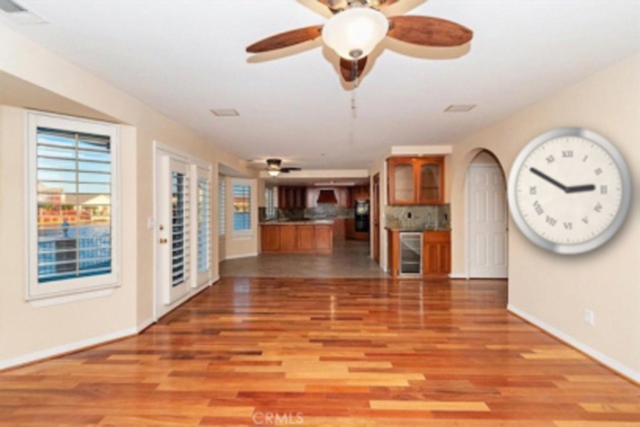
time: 2:50
